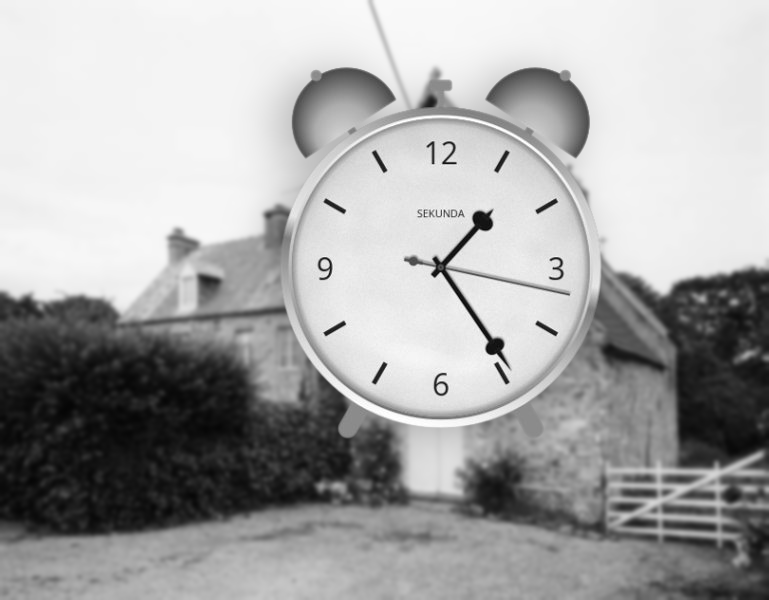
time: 1:24:17
